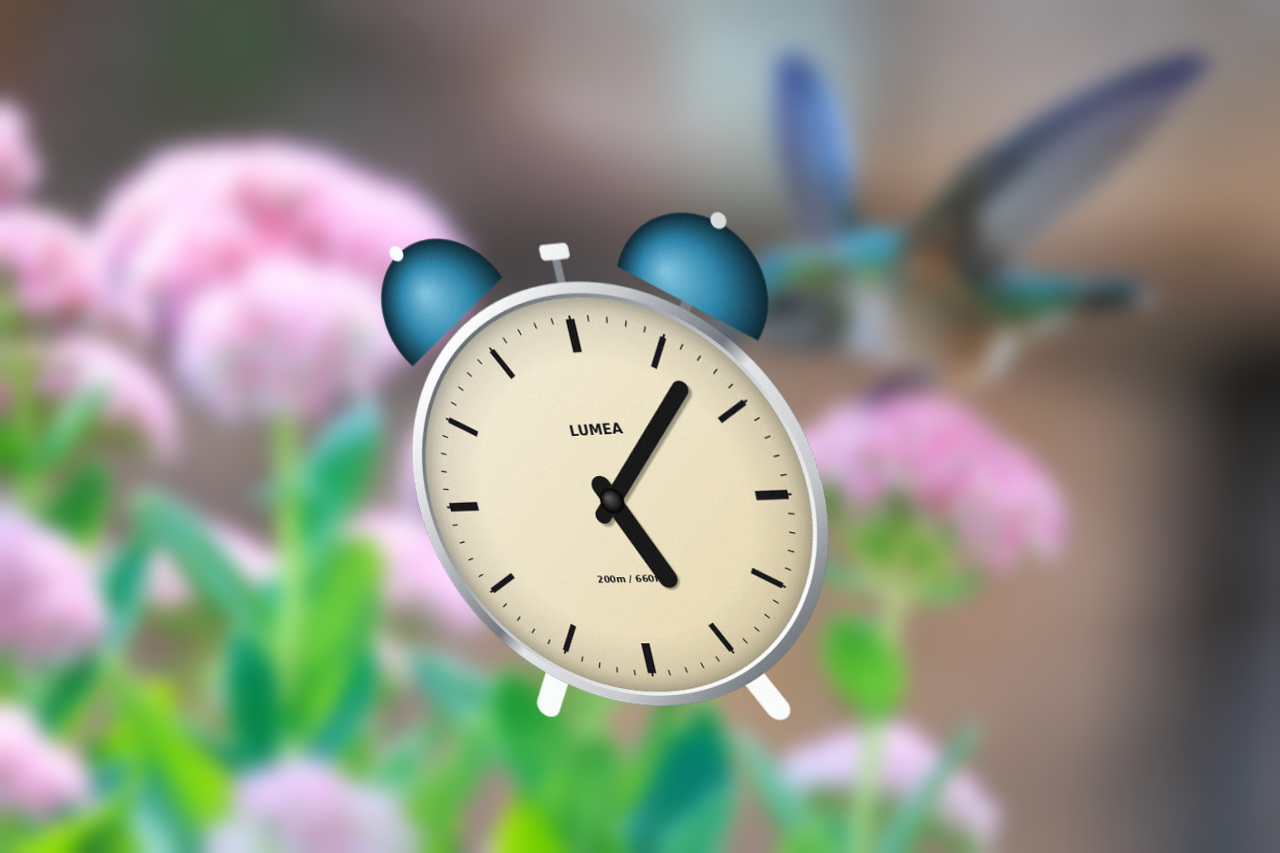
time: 5:07
